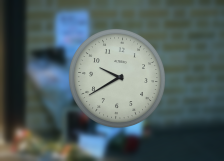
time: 9:39
